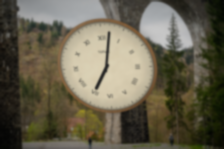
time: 7:02
